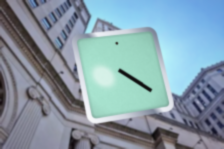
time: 4:22
